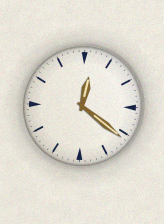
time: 12:21
